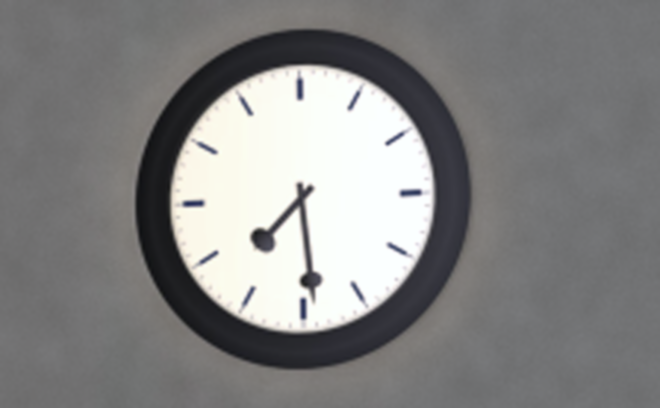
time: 7:29
